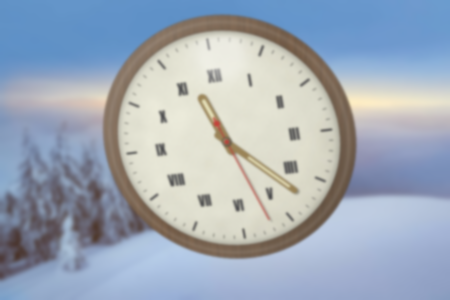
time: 11:22:27
